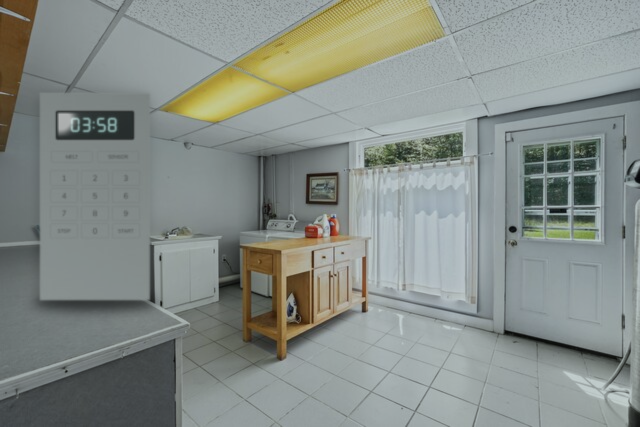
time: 3:58
